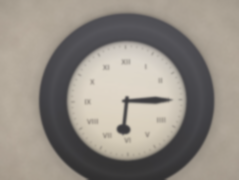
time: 6:15
